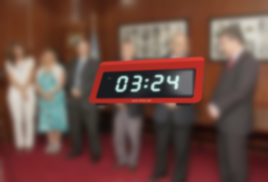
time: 3:24
